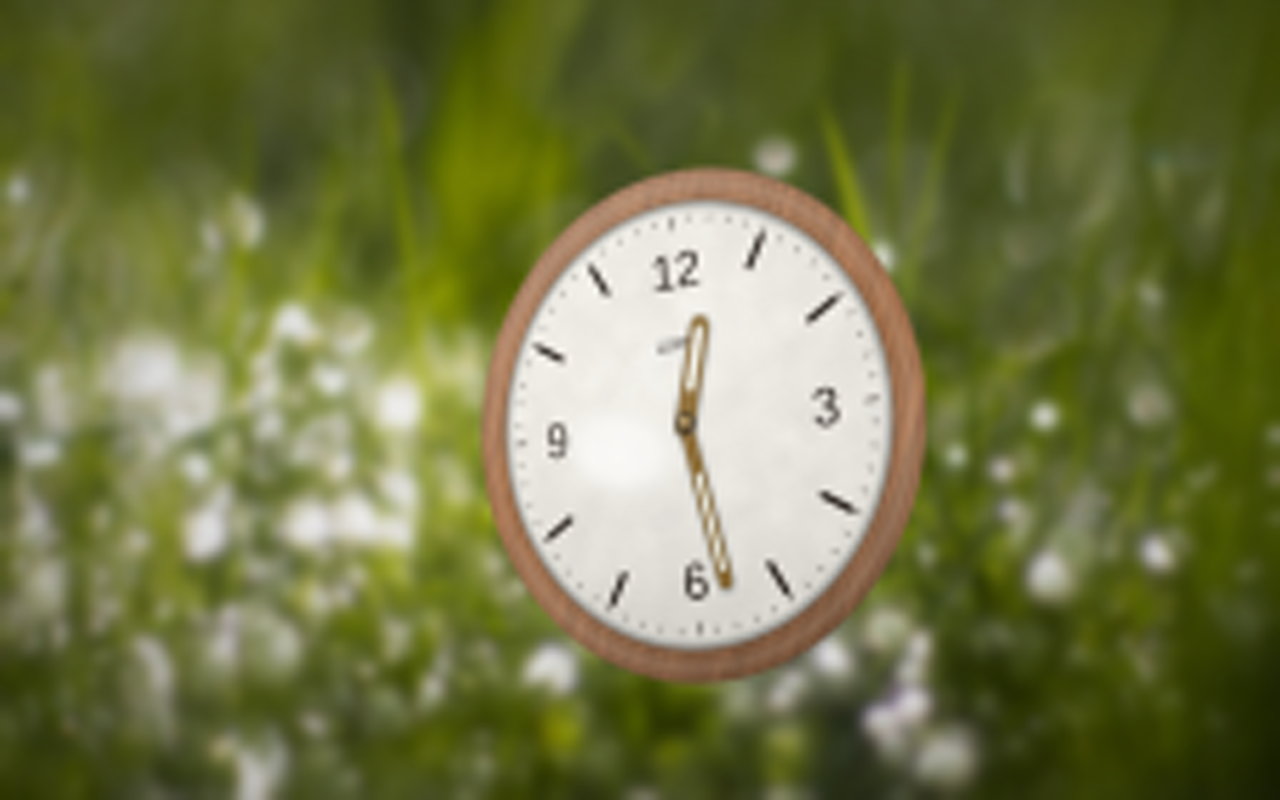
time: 12:28
